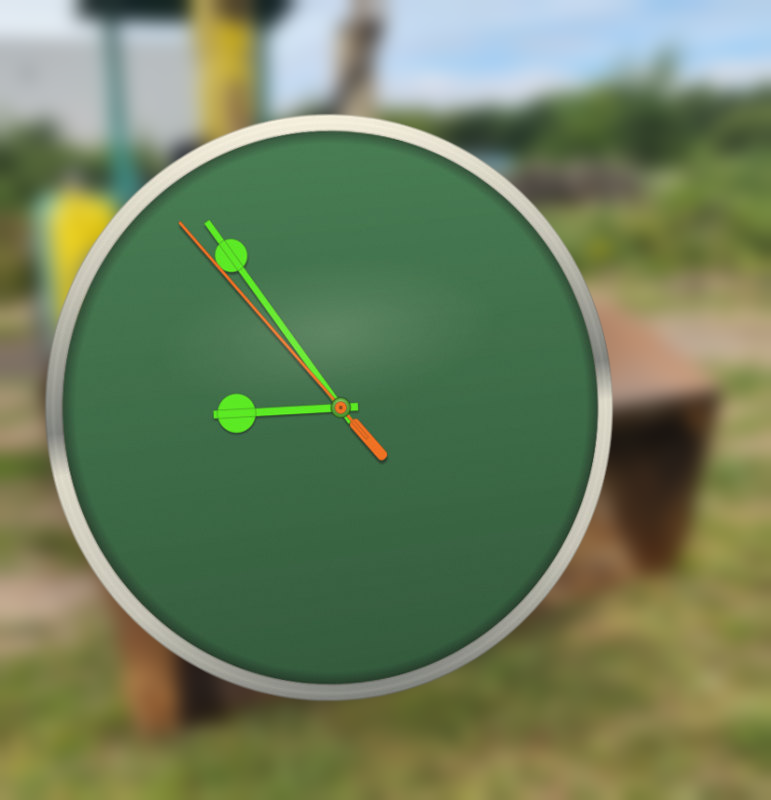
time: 8:53:53
